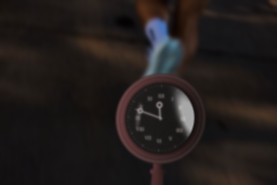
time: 11:48
